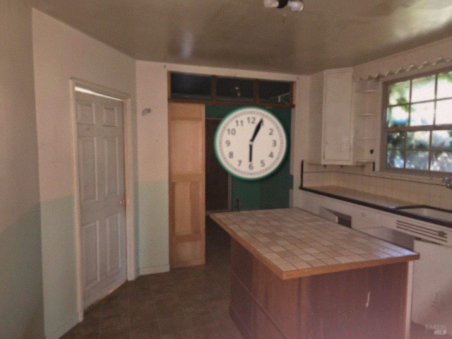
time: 6:04
